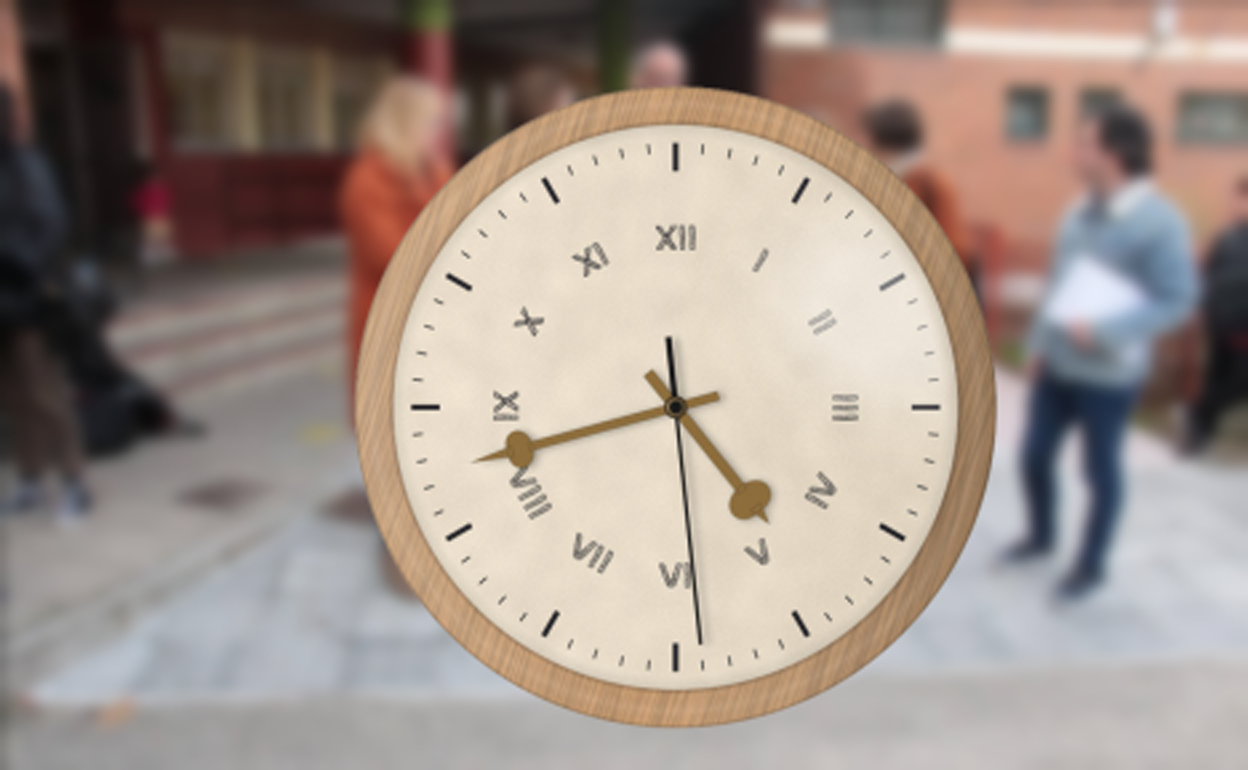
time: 4:42:29
